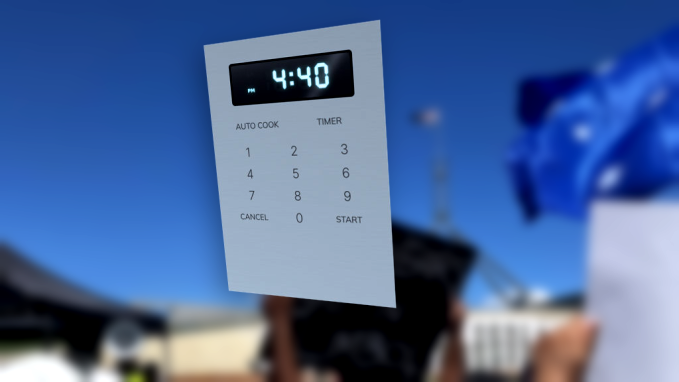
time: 4:40
